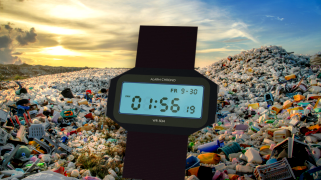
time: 1:56:19
